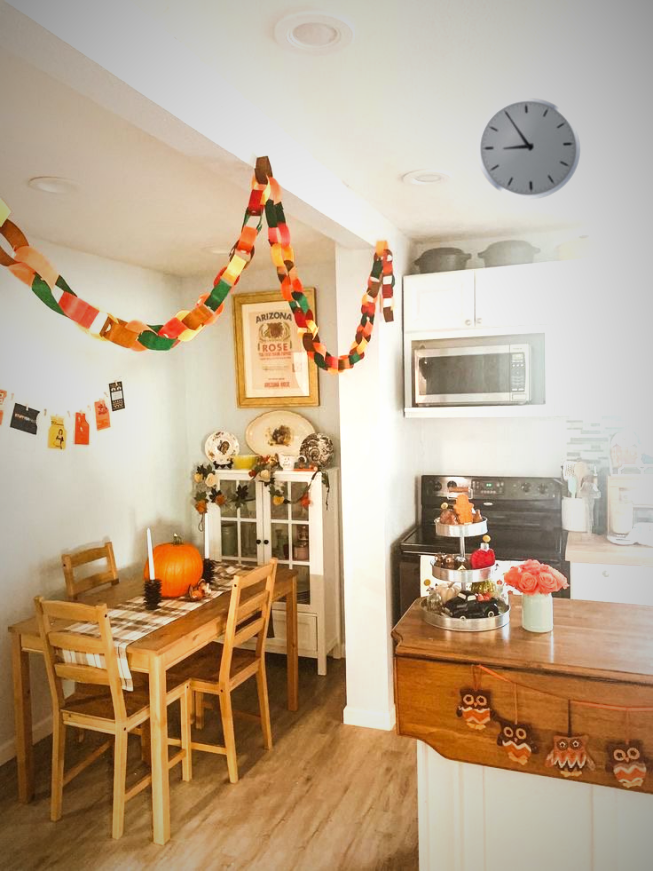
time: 8:55
